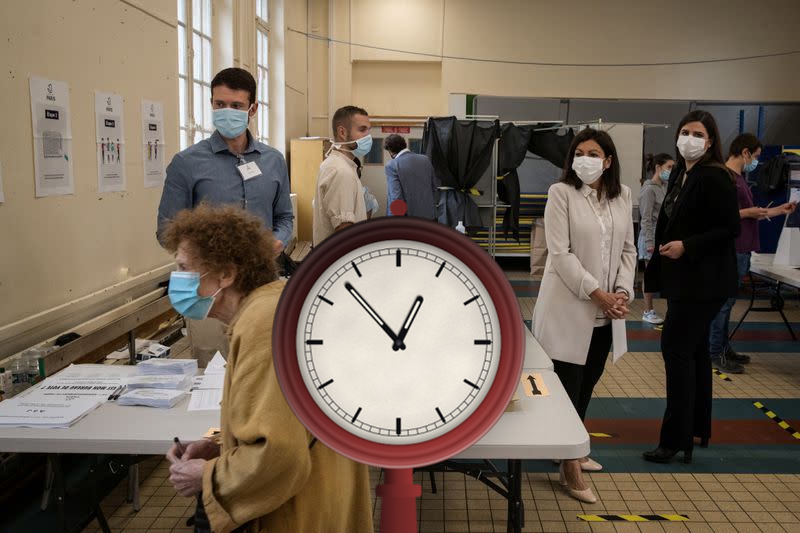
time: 12:53
